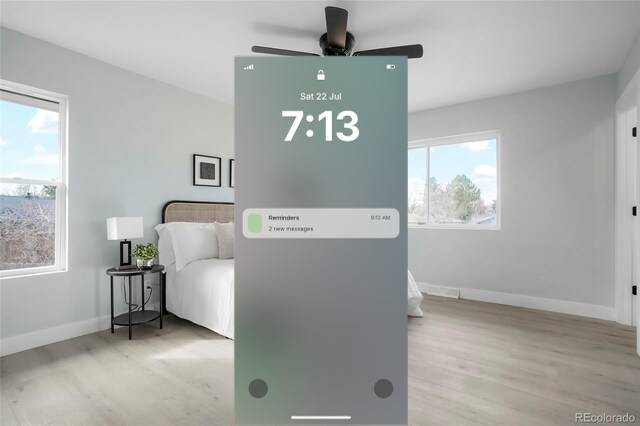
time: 7:13
